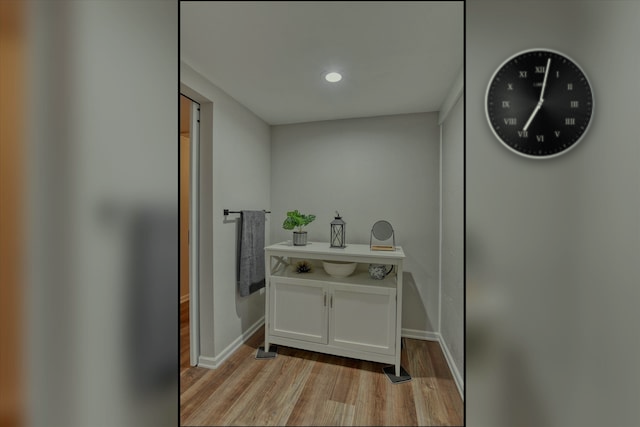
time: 7:02
